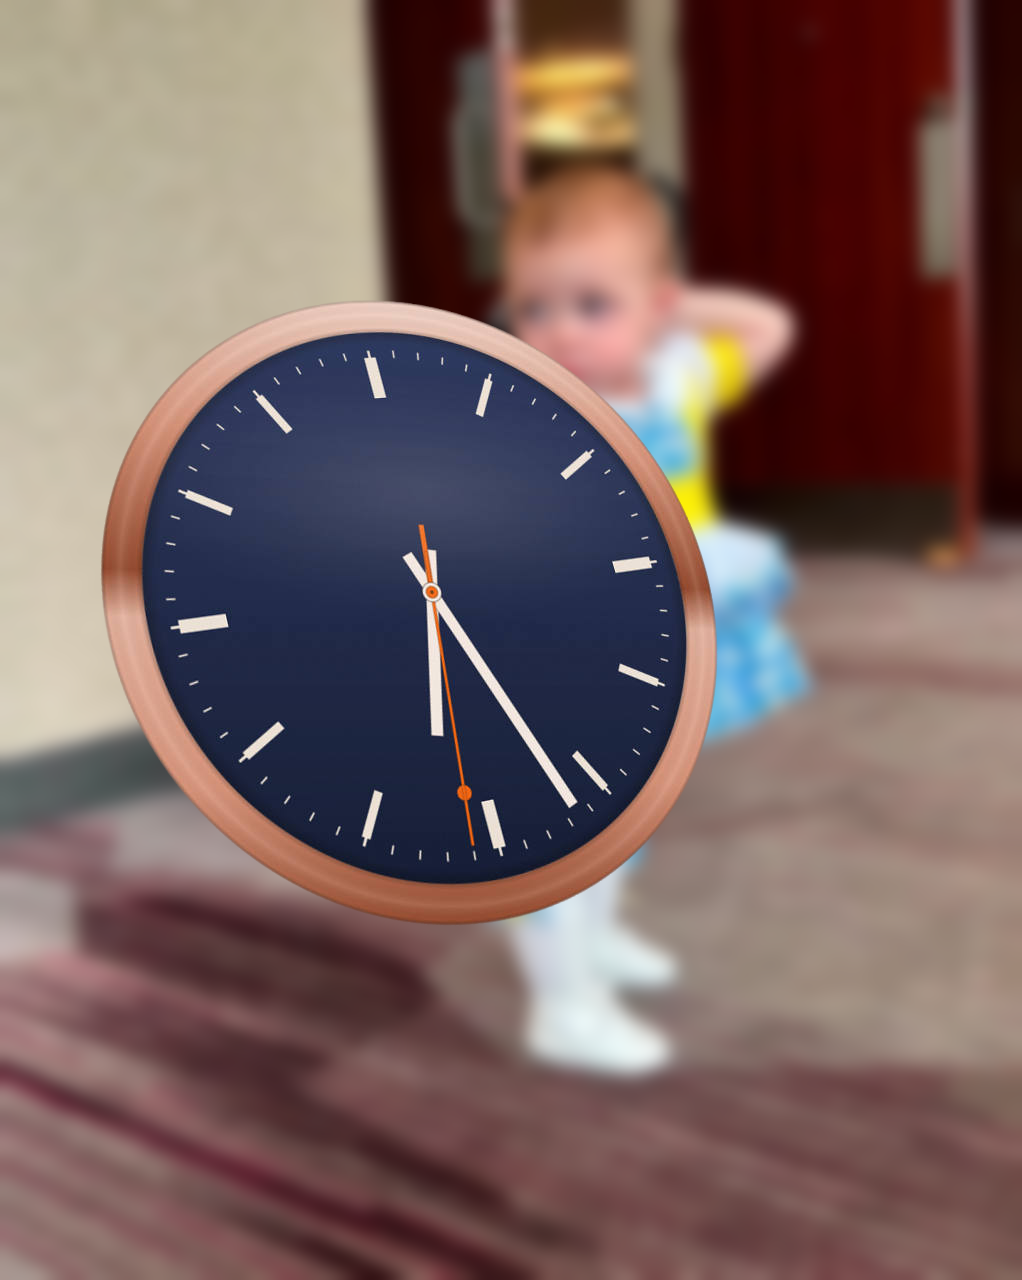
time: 6:26:31
